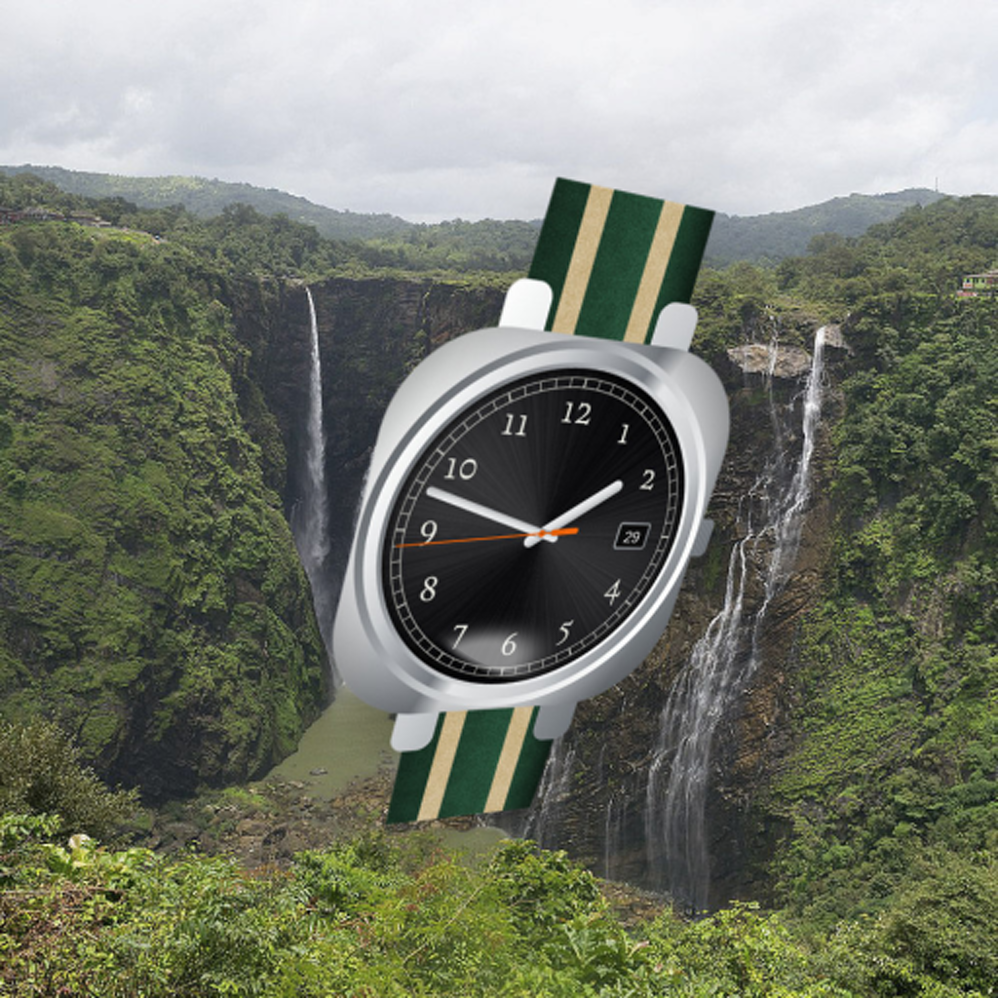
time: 1:47:44
